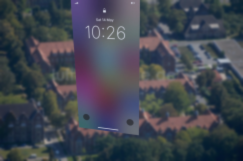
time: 10:26
